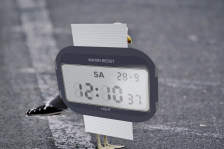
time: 12:10:37
